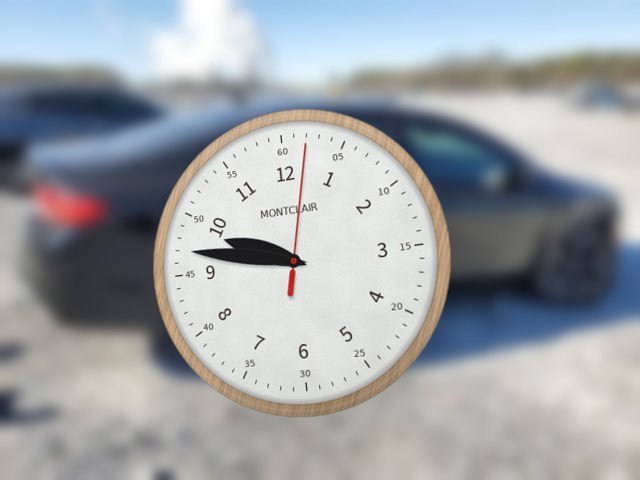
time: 9:47:02
